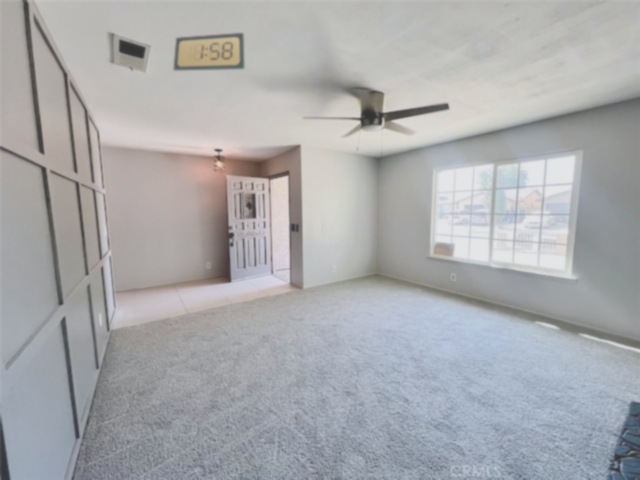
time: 1:58
